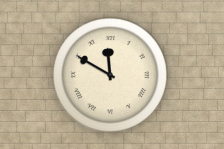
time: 11:50
